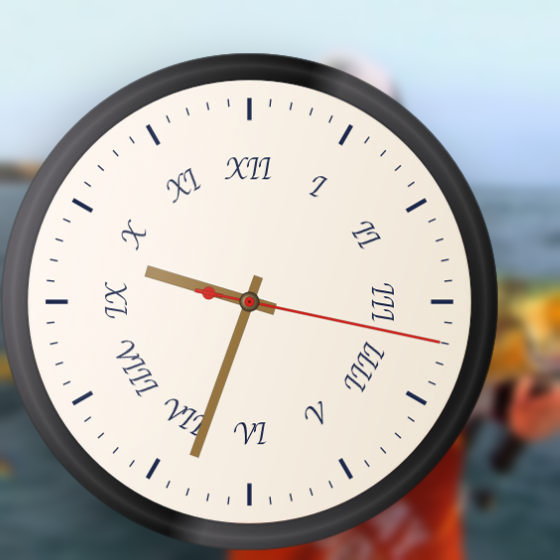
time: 9:33:17
